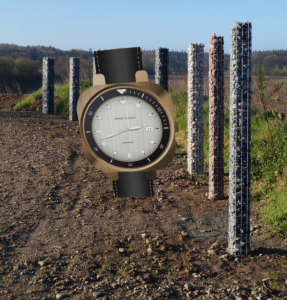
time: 2:42
